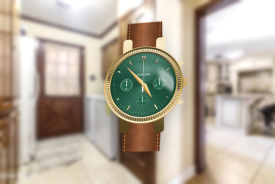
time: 4:53
